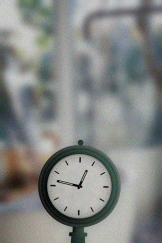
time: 12:47
